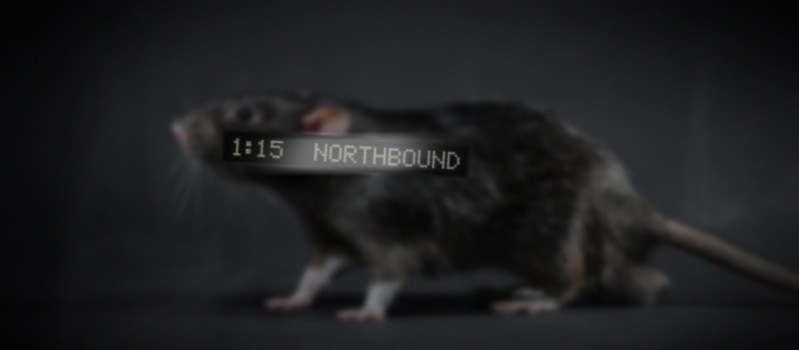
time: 1:15
